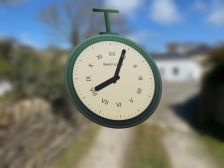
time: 8:04
